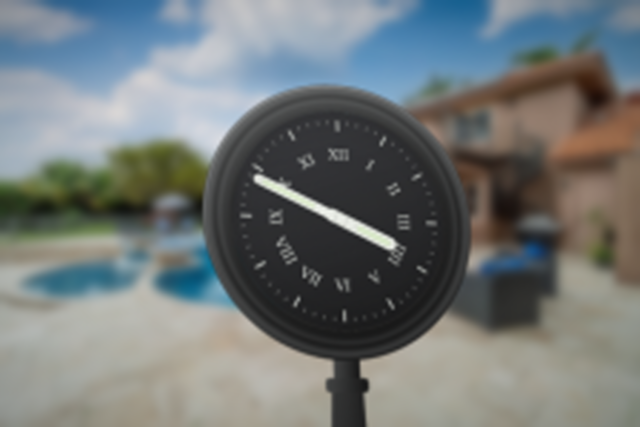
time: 3:49
